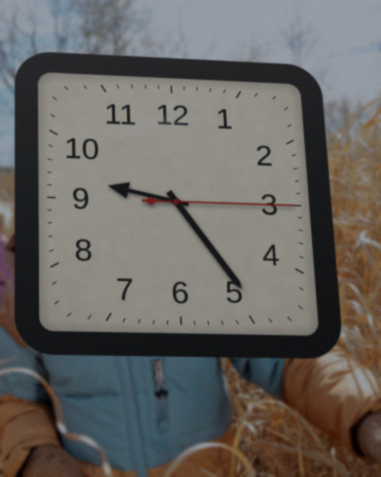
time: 9:24:15
